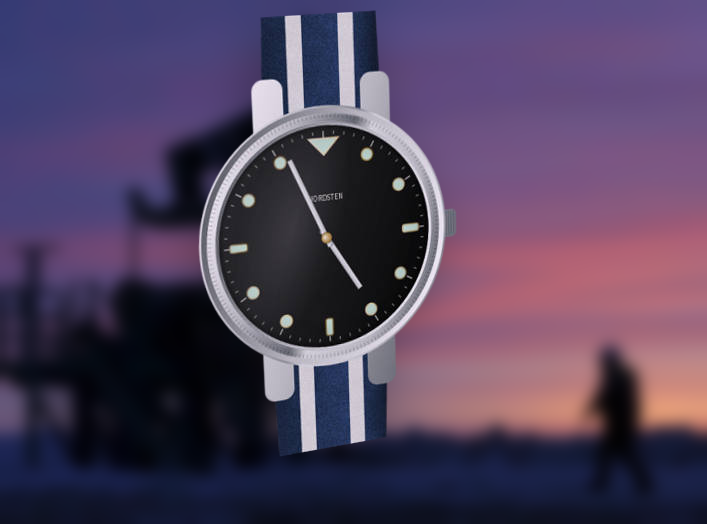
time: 4:56
